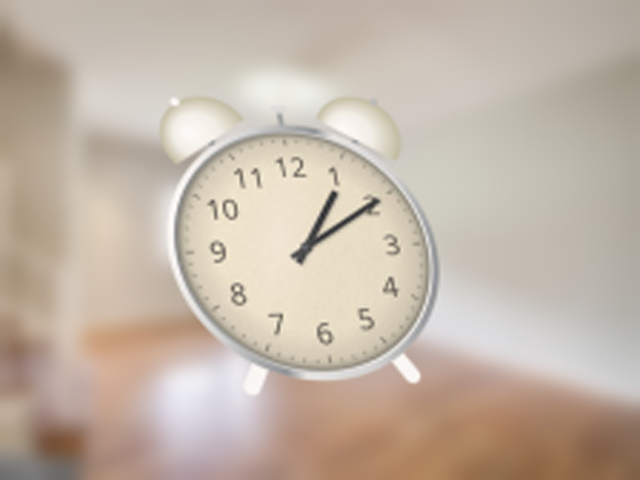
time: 1:10
